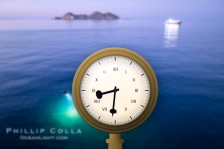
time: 8:31
